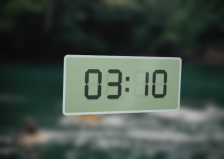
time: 3:10
